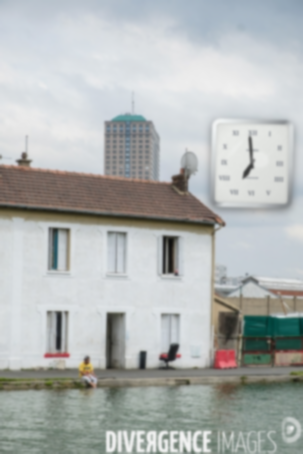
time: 6:59
